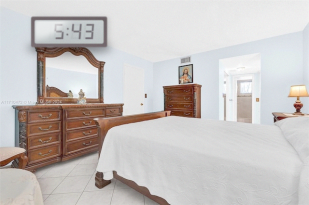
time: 5:43
